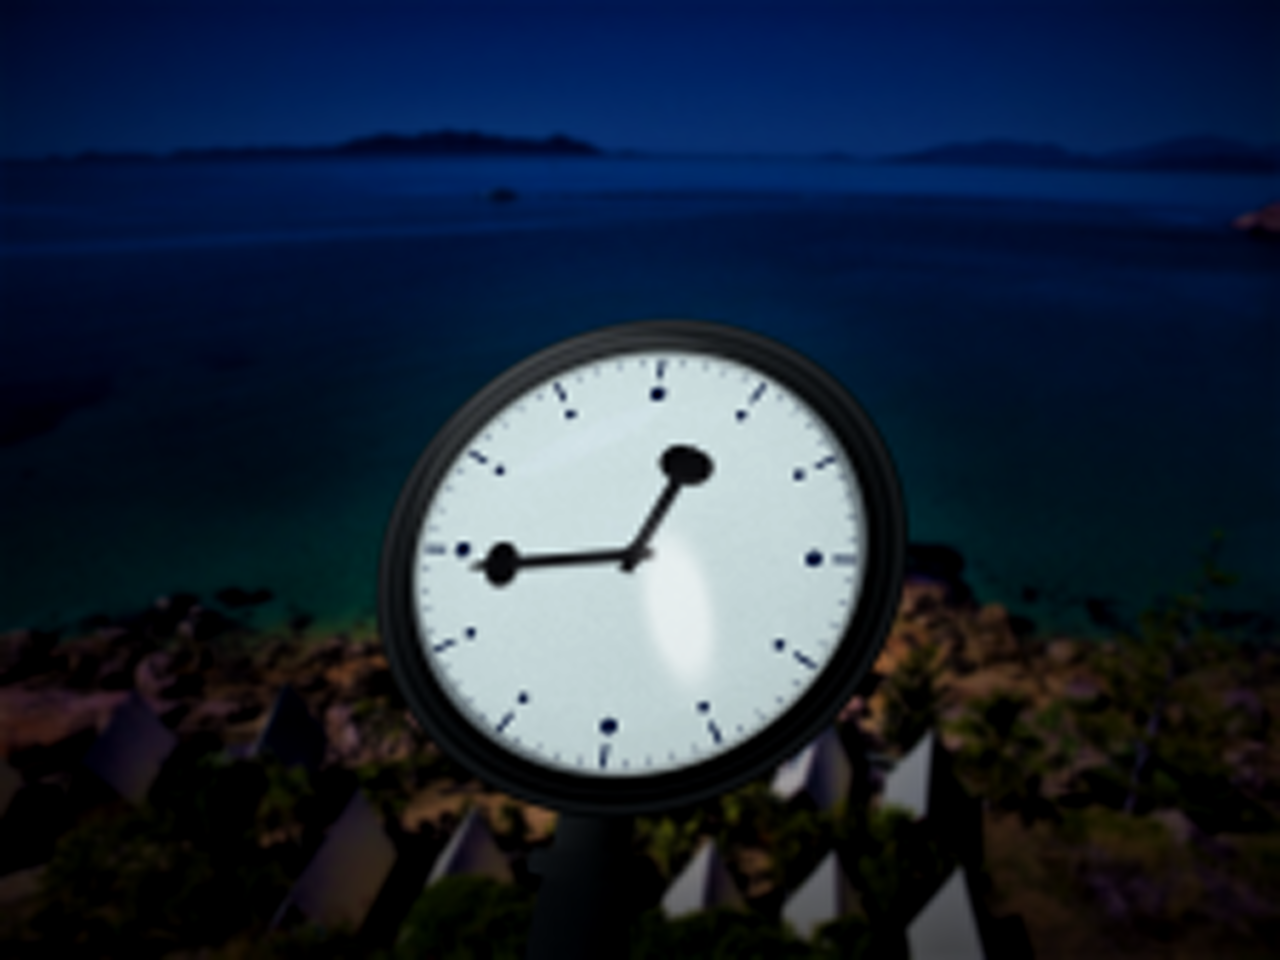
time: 12:44
